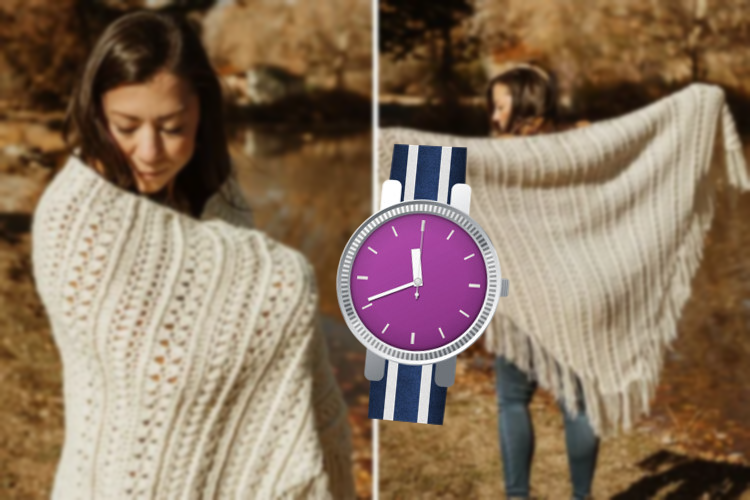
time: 11:41:00
